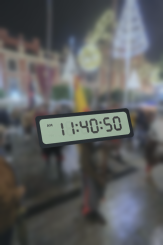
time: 11:40:50
